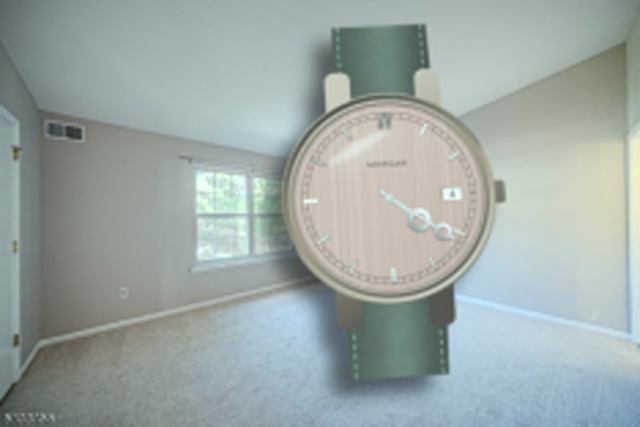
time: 4:21
